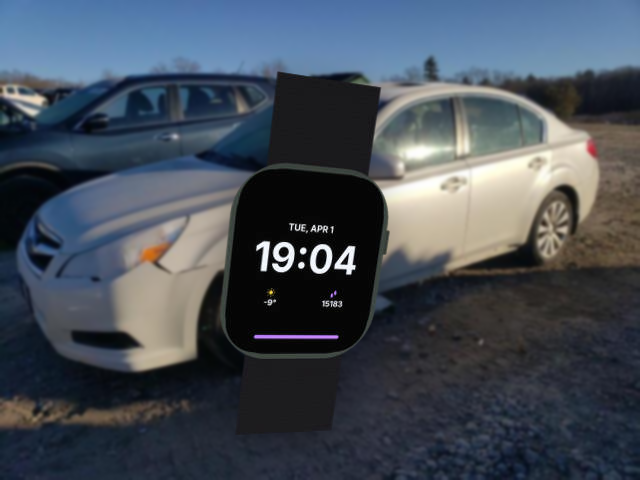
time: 19:04
